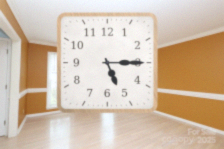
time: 5:15
